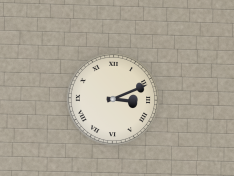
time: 3:11
